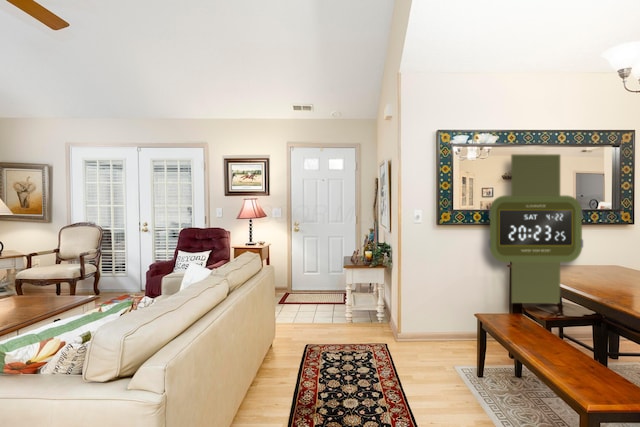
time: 20:23:25
